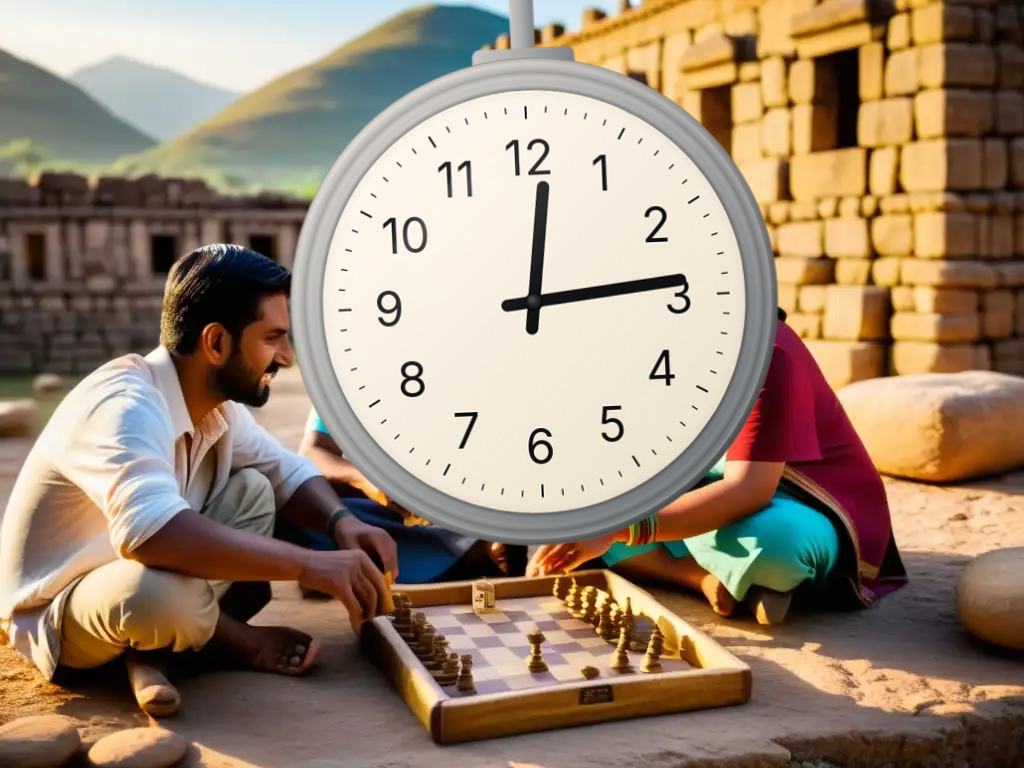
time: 12:14
